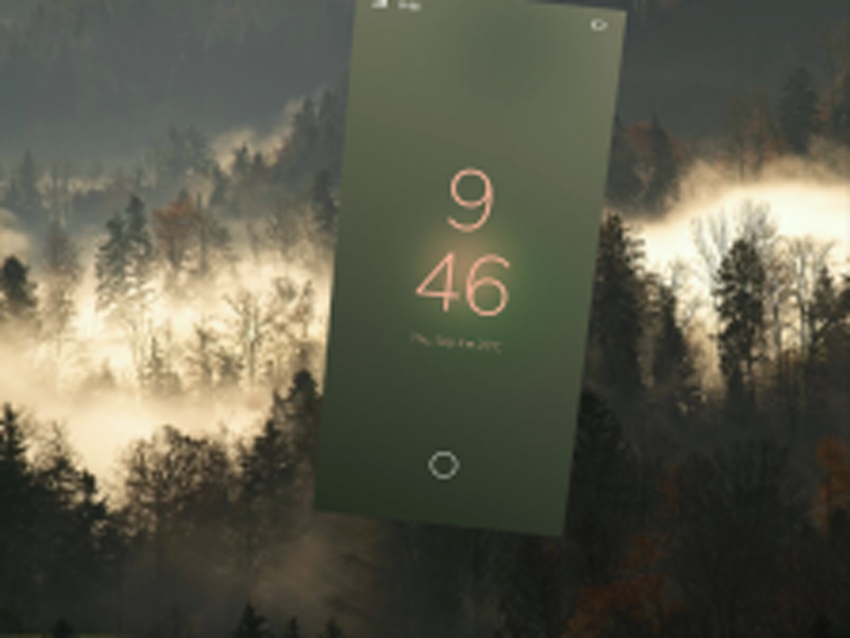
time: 9:46
